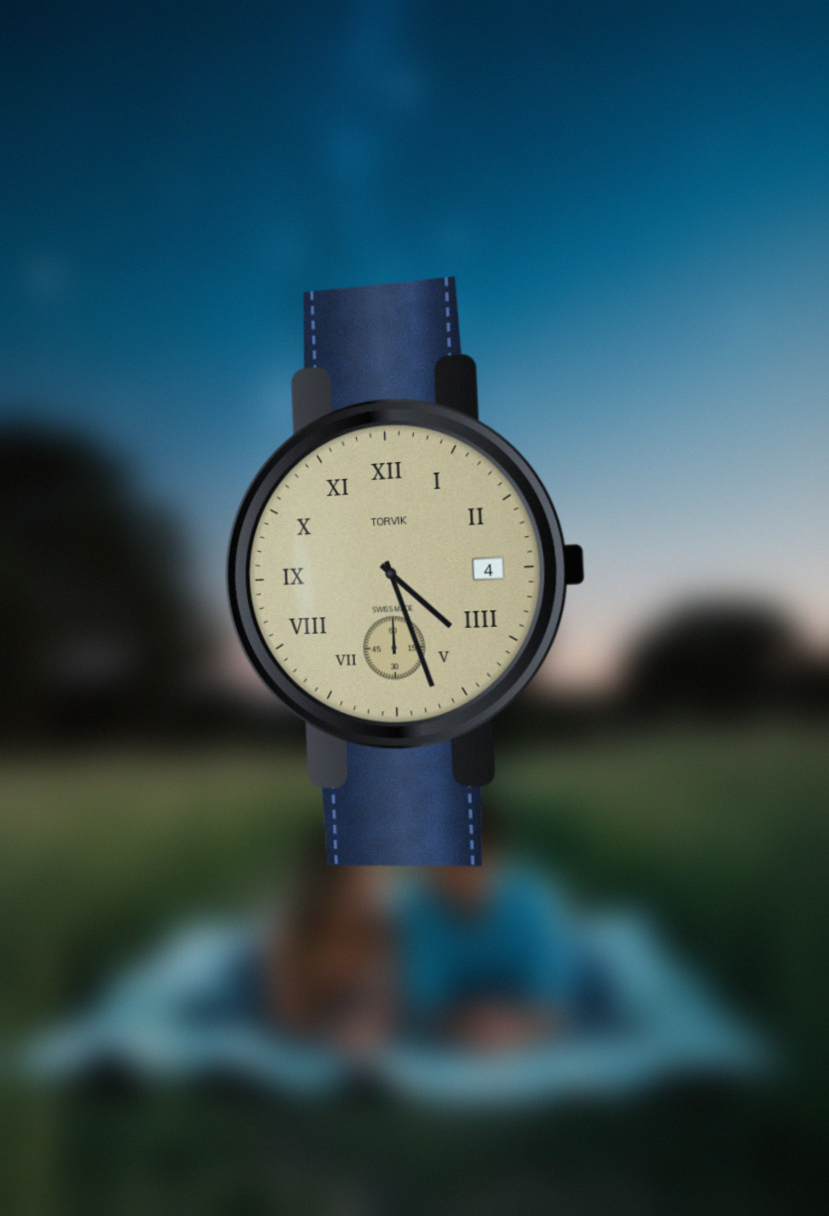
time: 4:27
